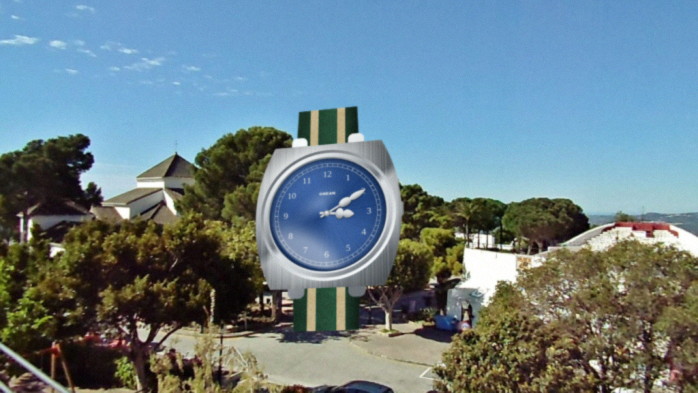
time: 3:10
